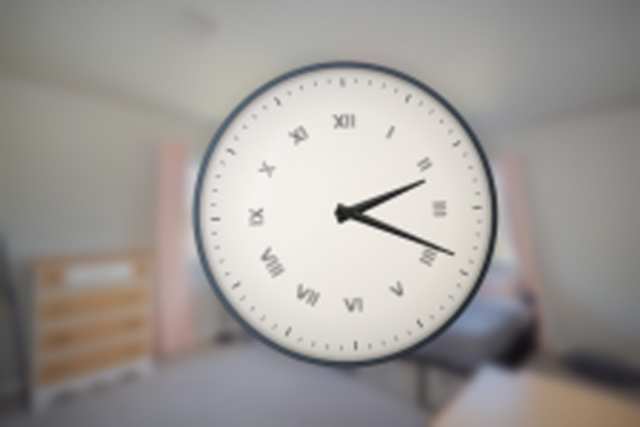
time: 2:19
